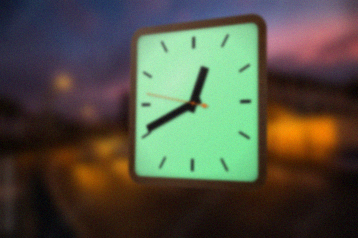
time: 12:40:47
